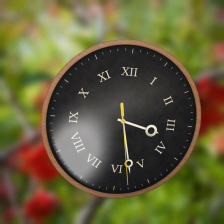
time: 3:27:28
